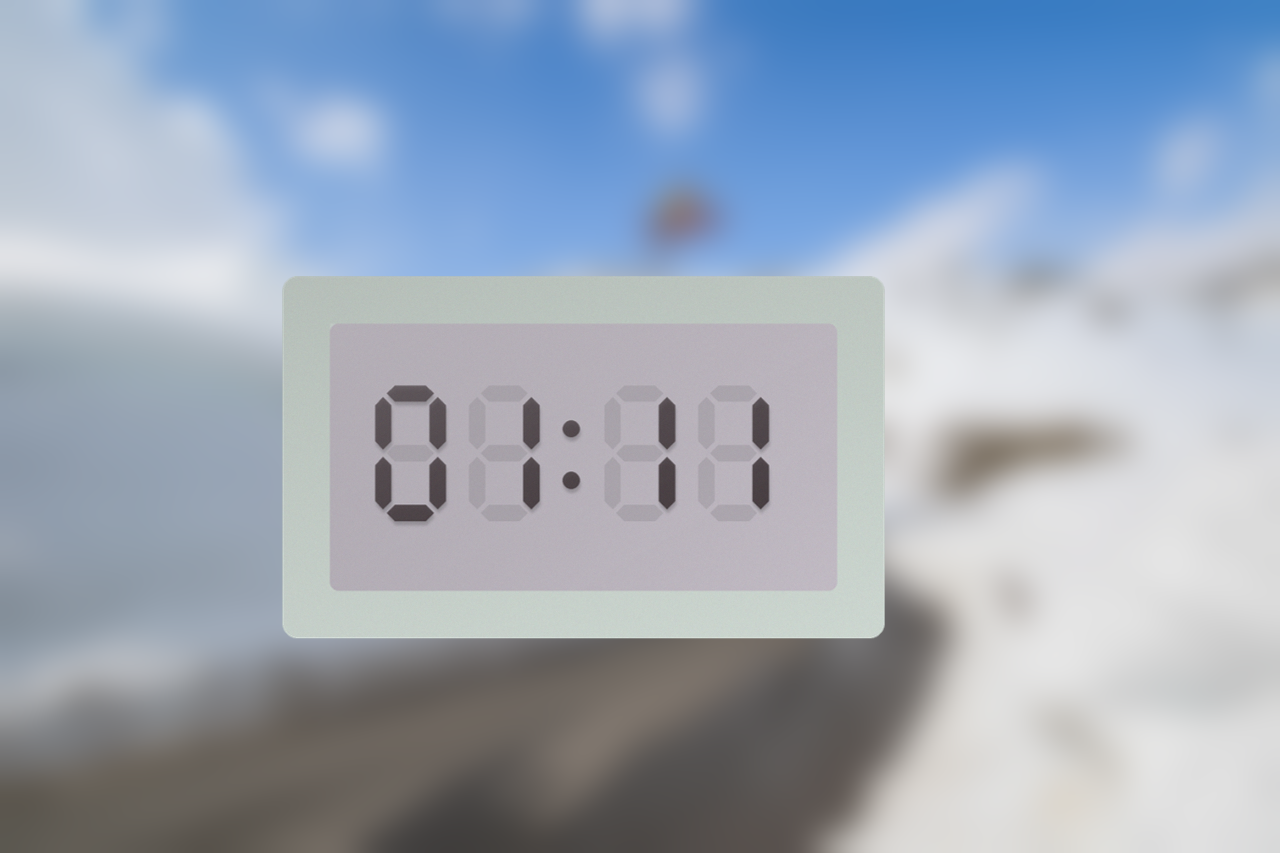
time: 1:11
